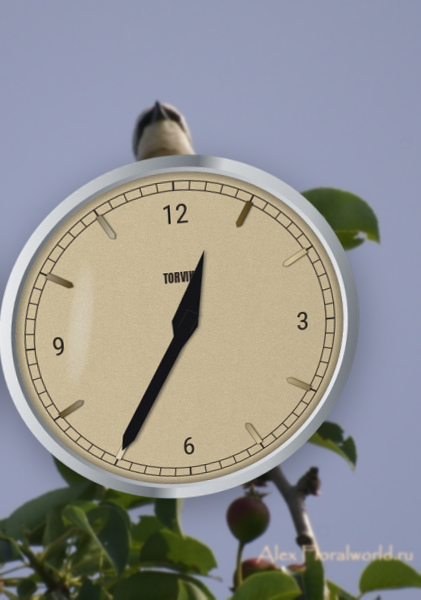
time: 12:35
